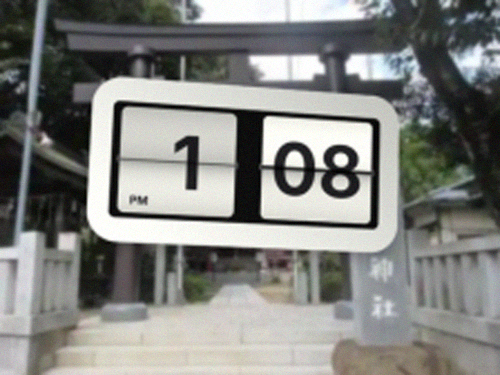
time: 1:08
